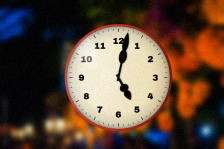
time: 5:02
